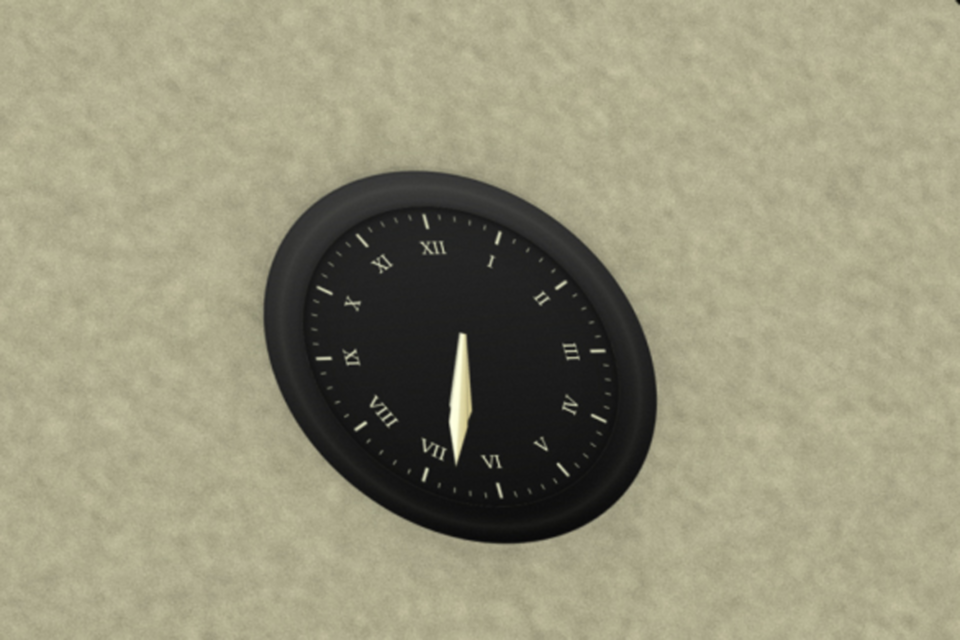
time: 6:33
